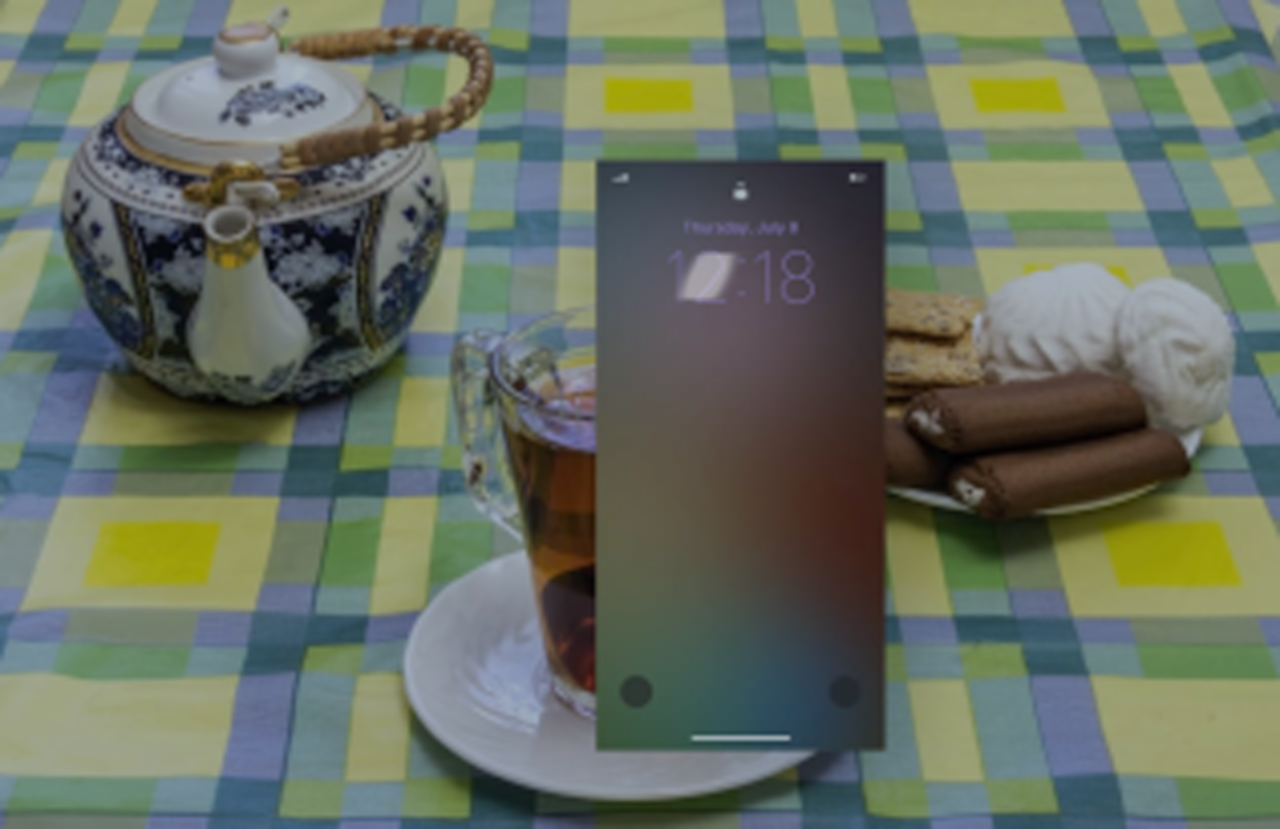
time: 12:18
